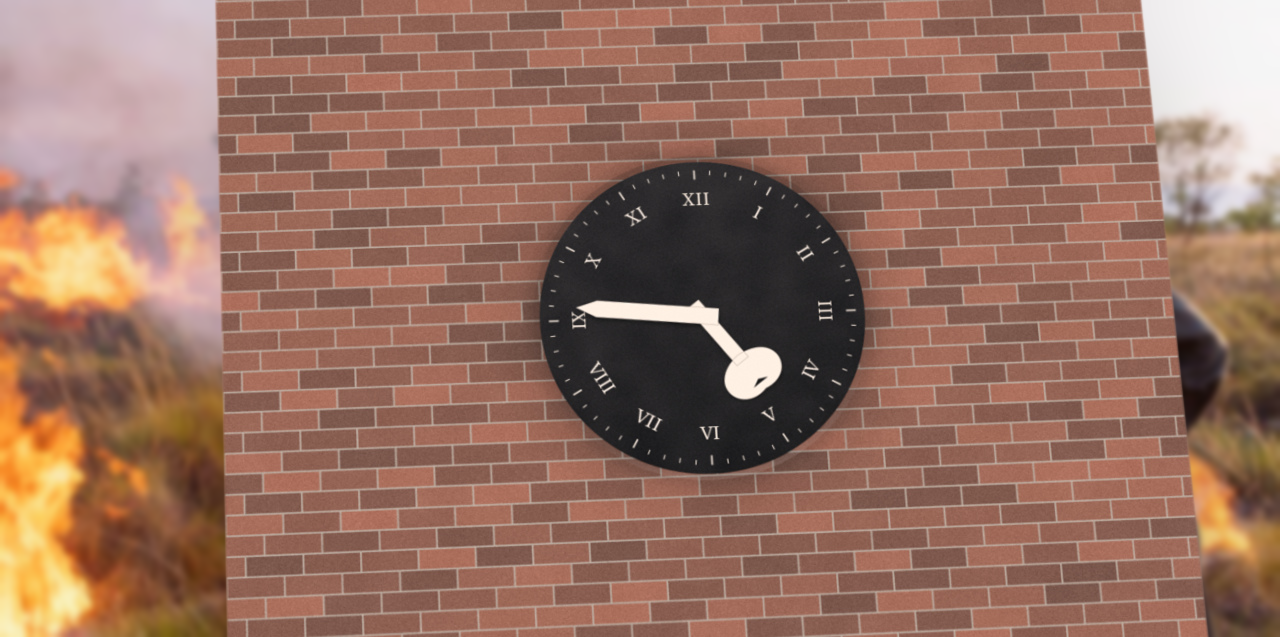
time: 4:46
